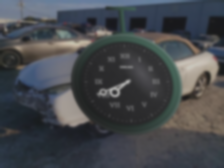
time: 7:41
